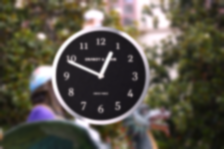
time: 12:49
